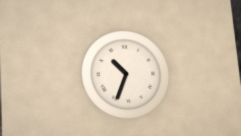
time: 10:34
